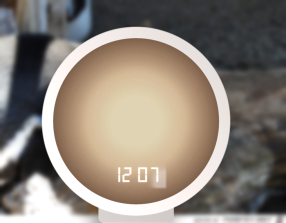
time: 12:07
